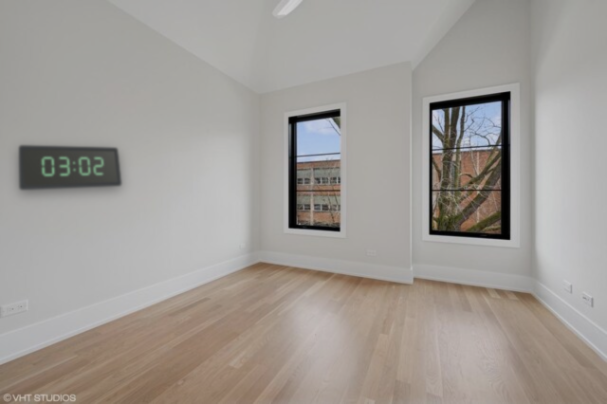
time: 3:02
